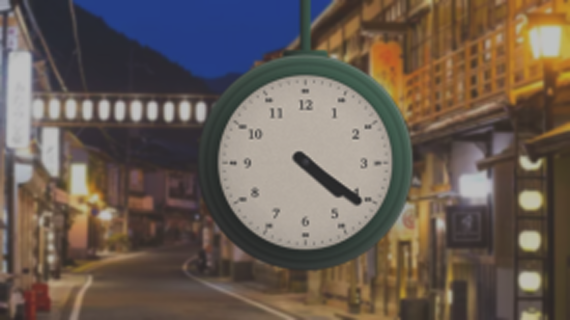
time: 4:21
